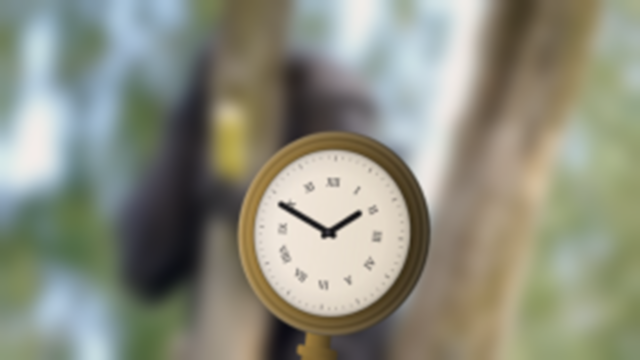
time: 1:49
